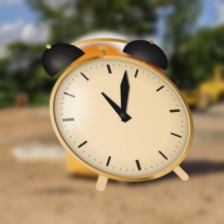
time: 11:03
